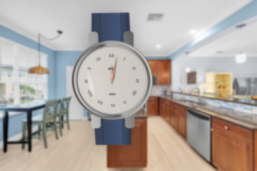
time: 12:02
